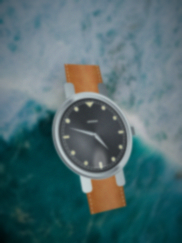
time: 4:48
